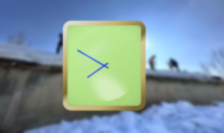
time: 7:50
